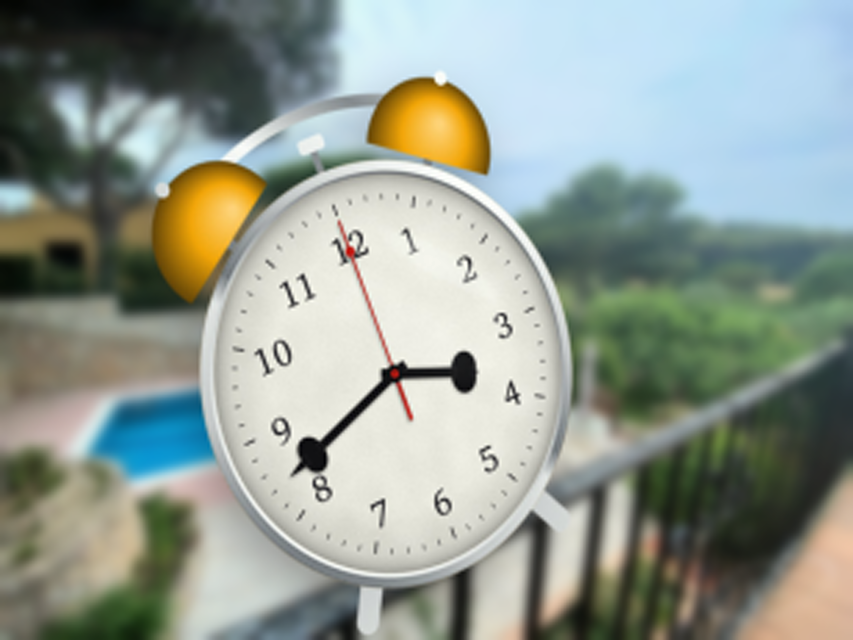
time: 3:42:00
